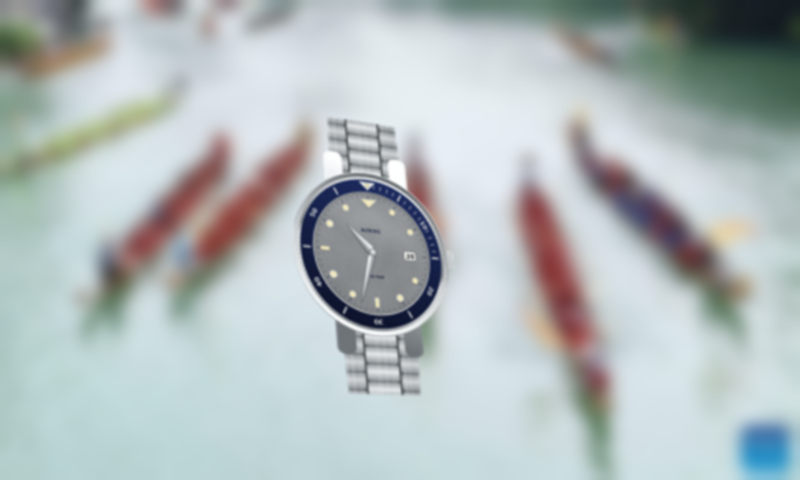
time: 10:33
